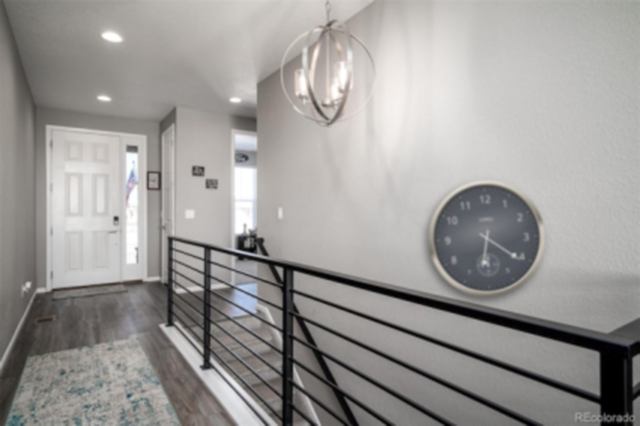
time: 6:21
